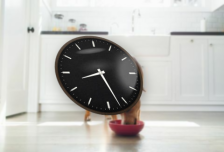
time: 8:27
